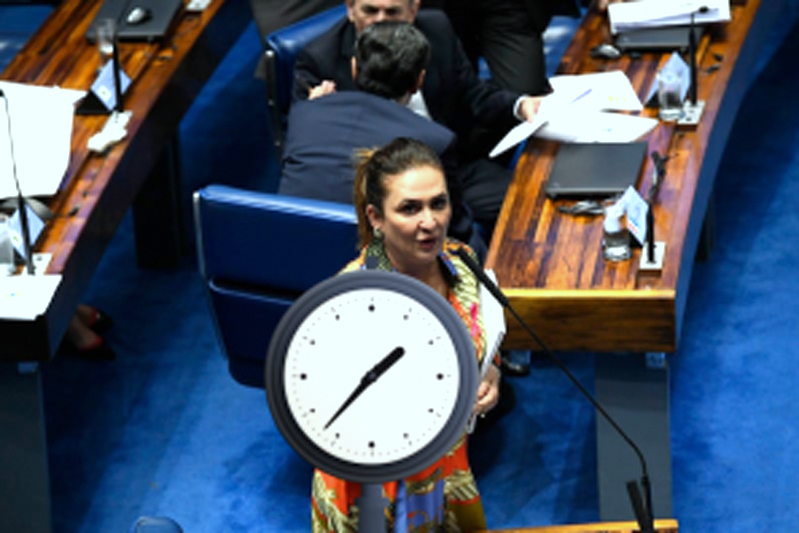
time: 1:37
